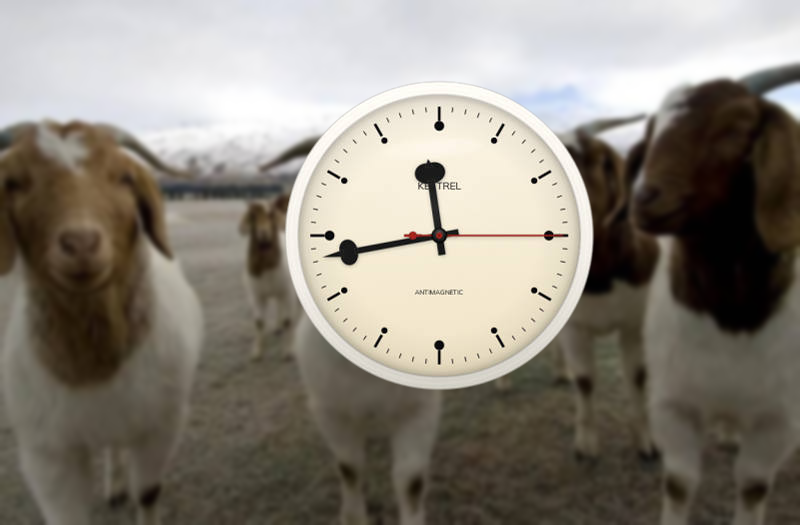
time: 11:43:15
